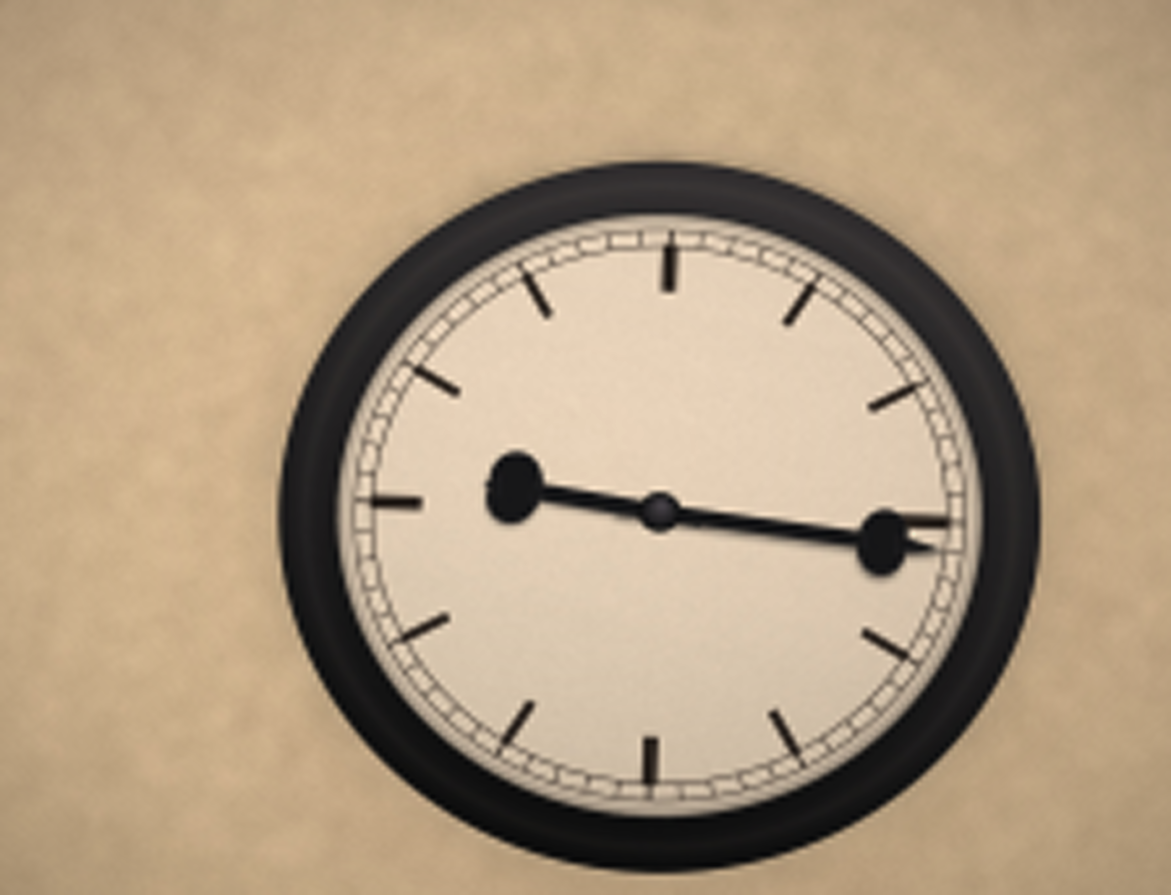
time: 9:16
